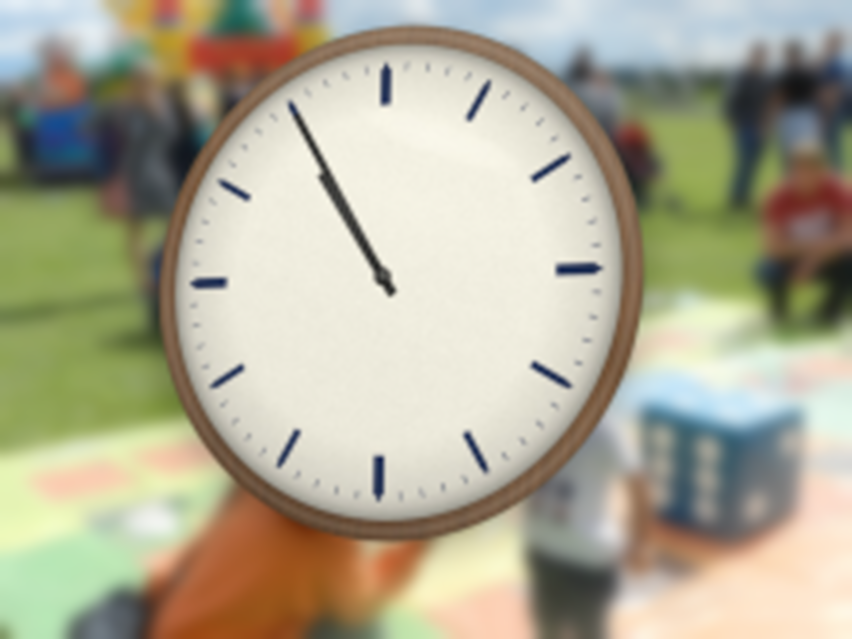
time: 10:55
